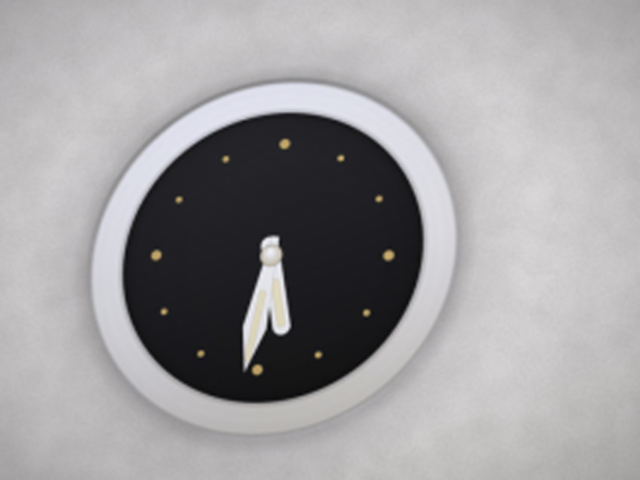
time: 5:31
